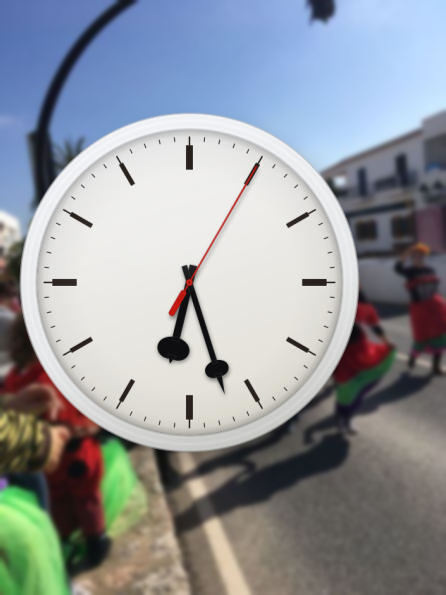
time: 6:27:05
